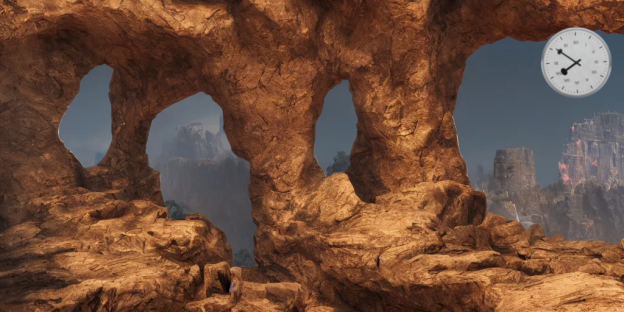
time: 7:51
